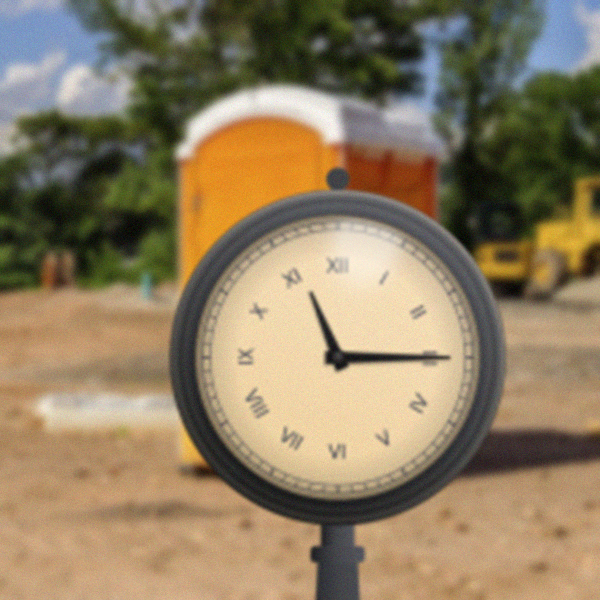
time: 11:15
